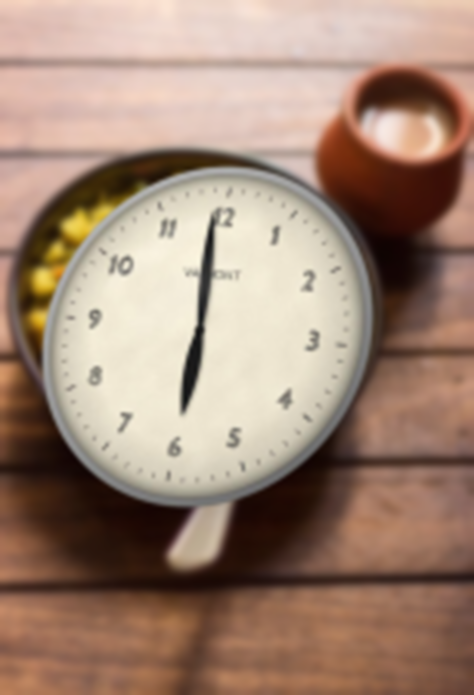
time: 5:59
